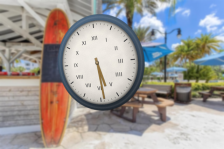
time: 5:29
